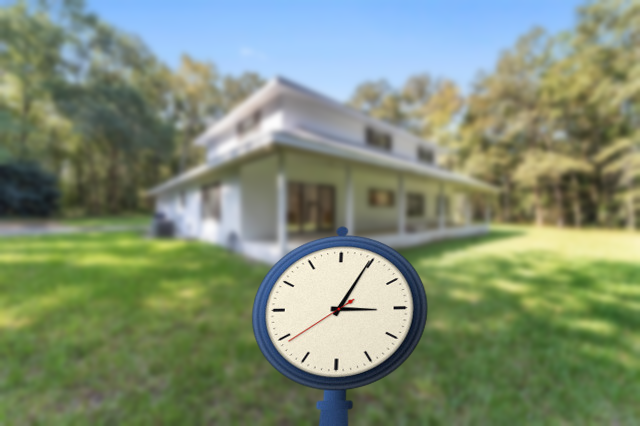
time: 3:04:39
